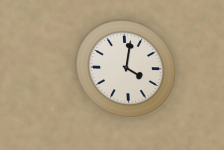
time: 4:02
